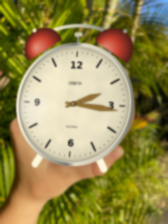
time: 2:16
